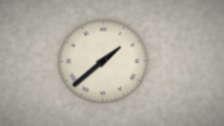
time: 1:38
